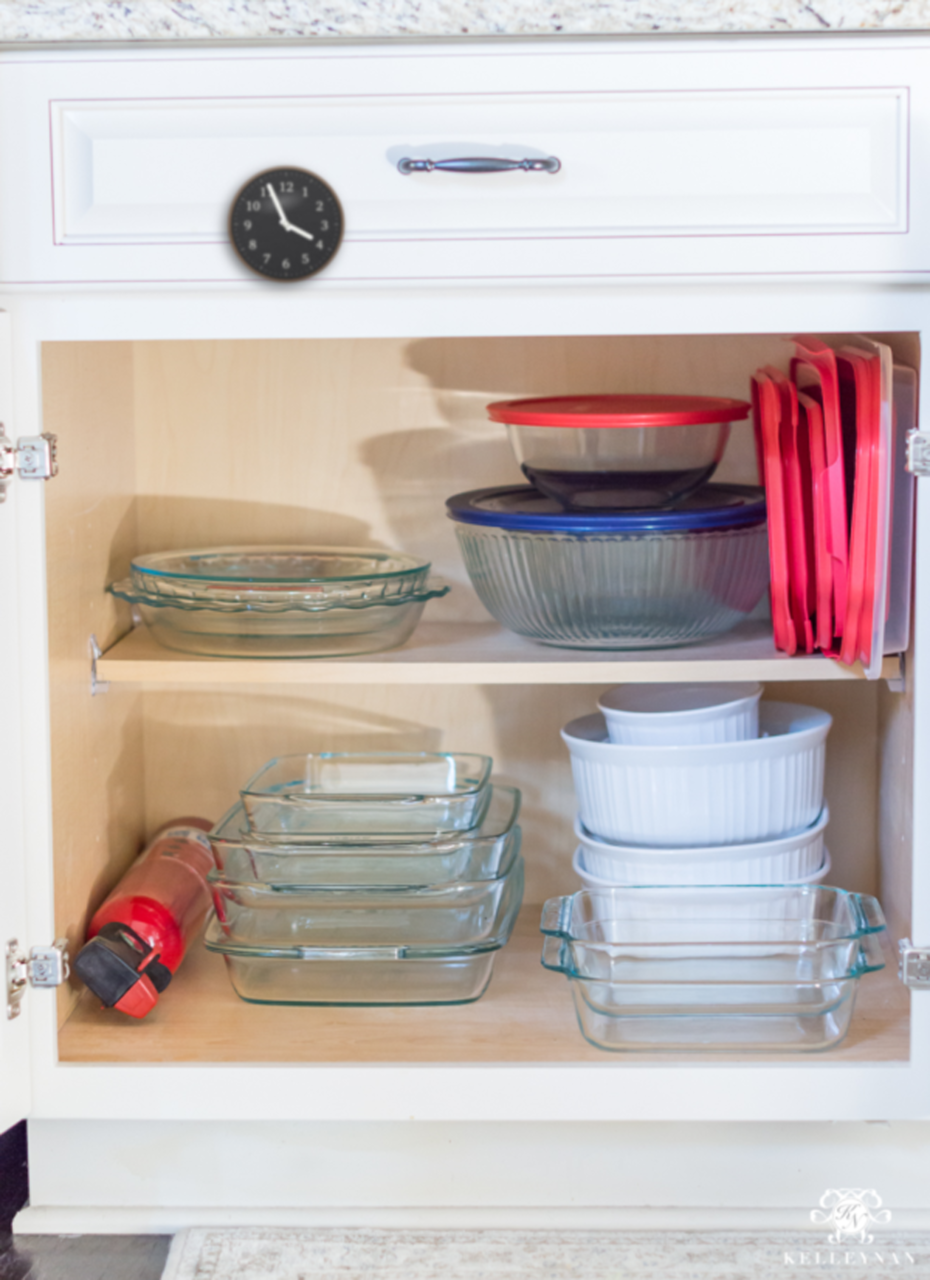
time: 3:56
